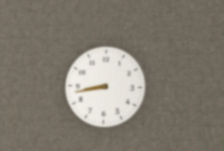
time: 8:43
